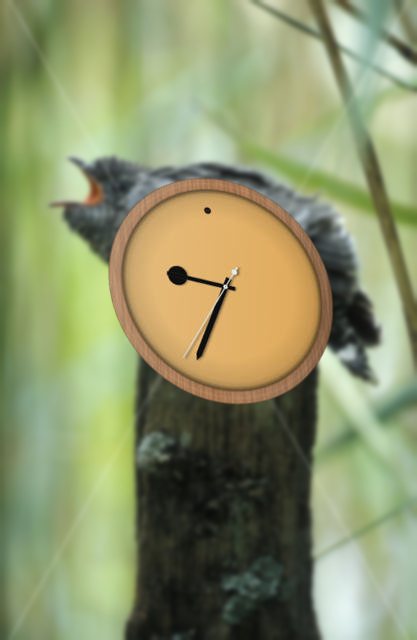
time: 9:35:37
